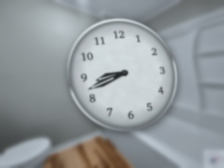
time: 8:42
